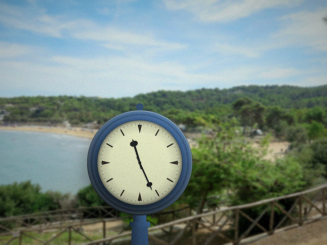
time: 11:26
